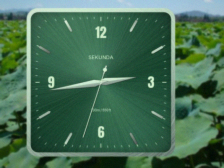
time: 2:43:33
